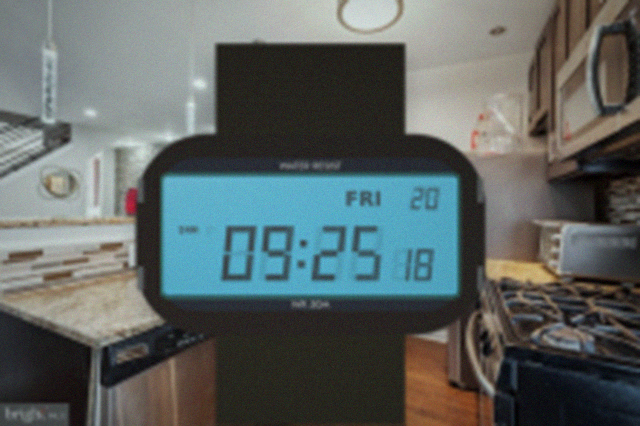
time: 9:25:18
